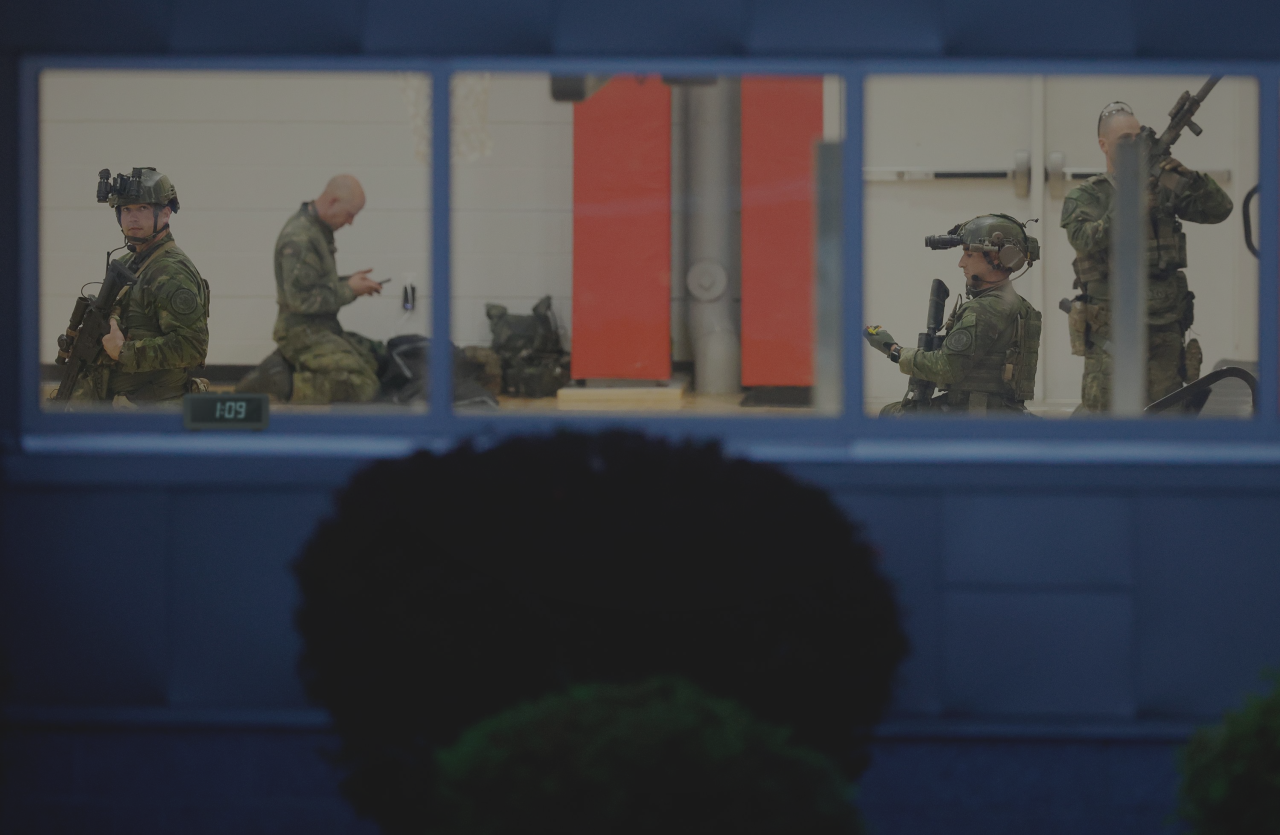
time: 1:09
